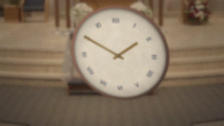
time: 1:50
